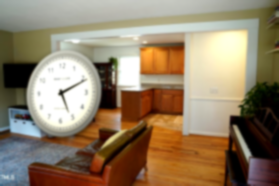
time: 5:11
